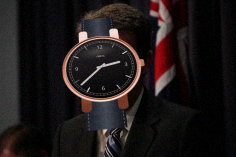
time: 2:38
